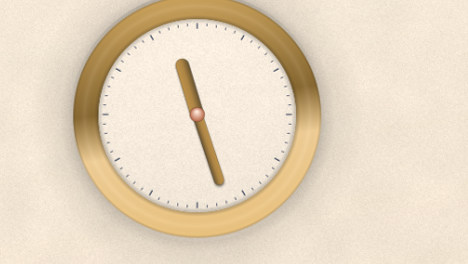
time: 11:27
